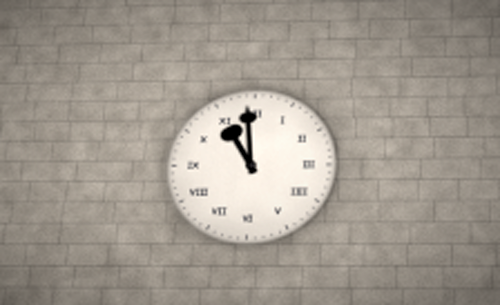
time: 10:59
